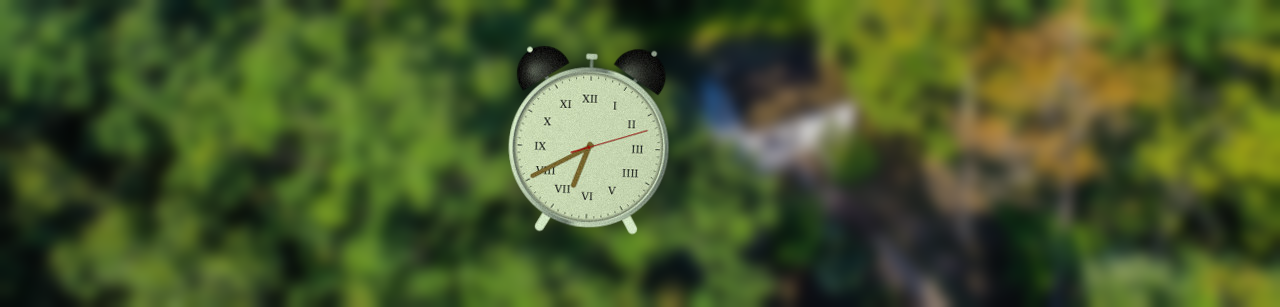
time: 6:40:12
